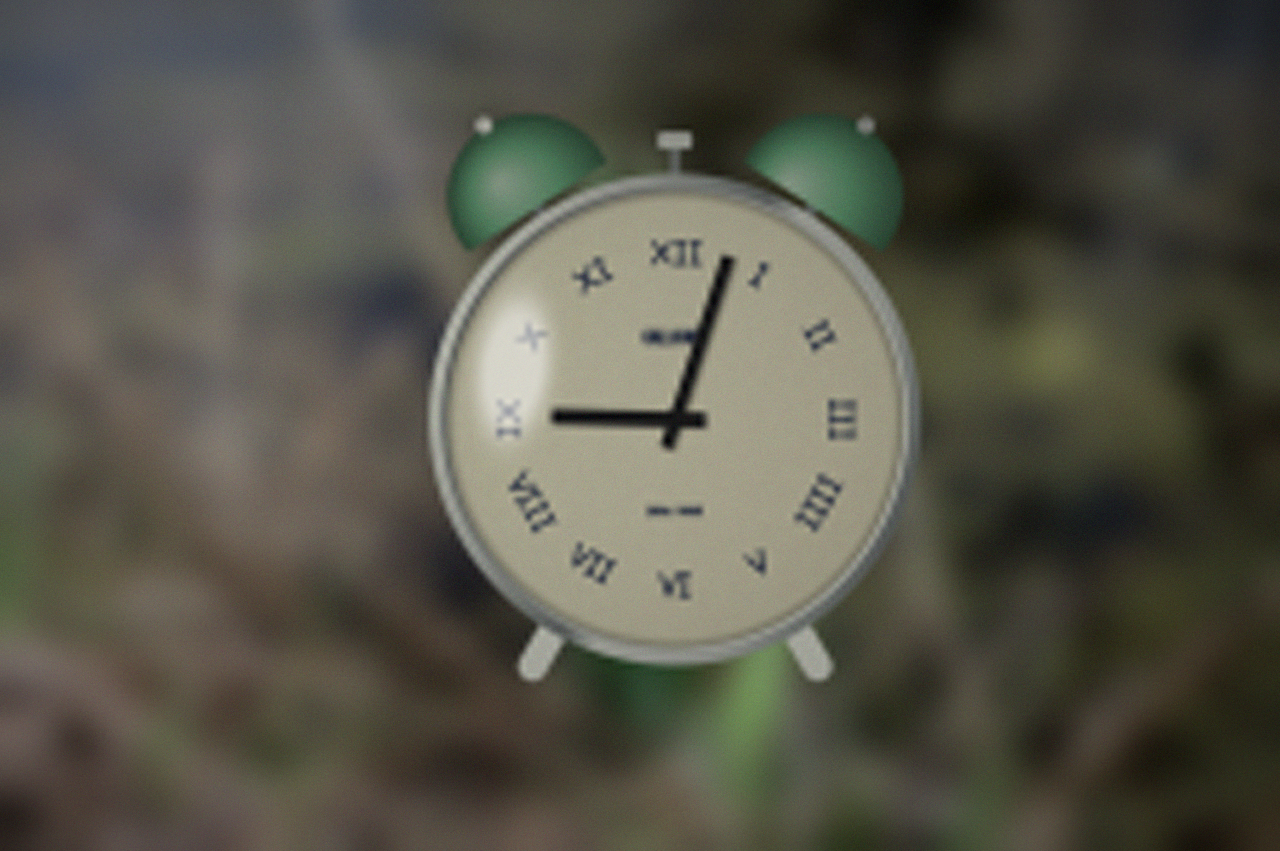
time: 9:03
